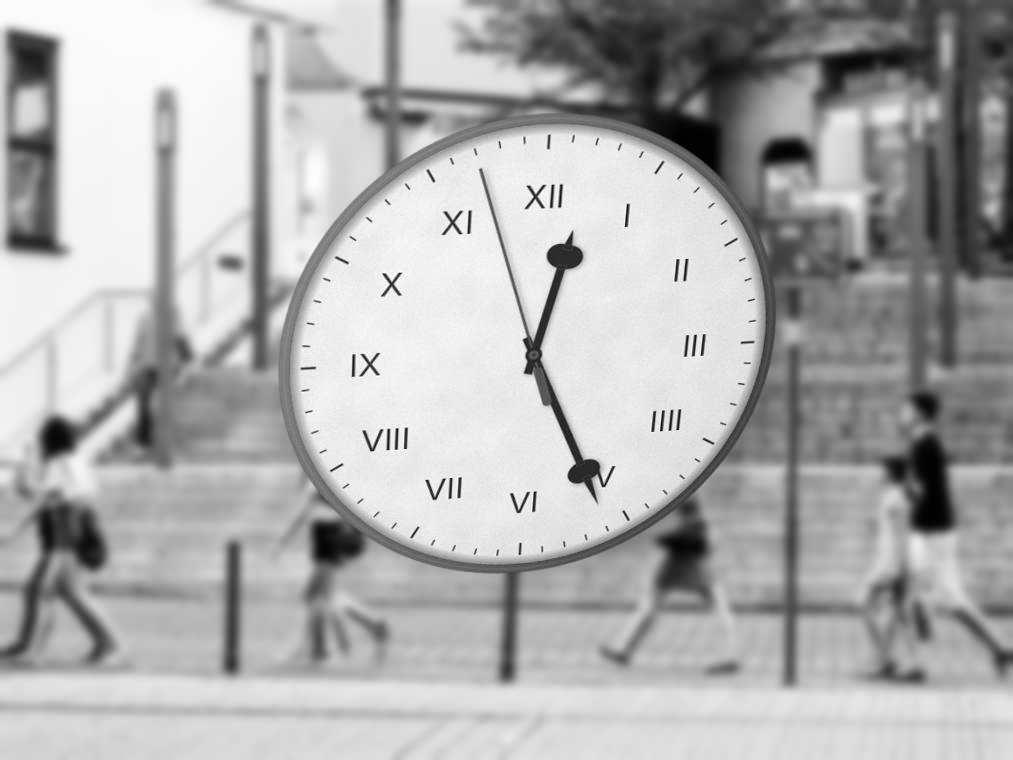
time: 12:25:57
